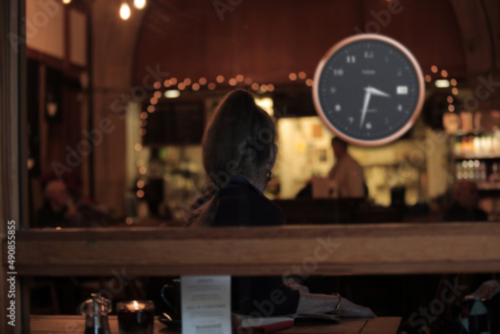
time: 3:32
